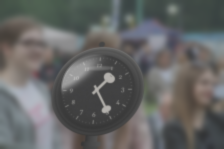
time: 1:25
